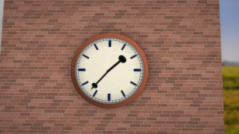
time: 1:37
